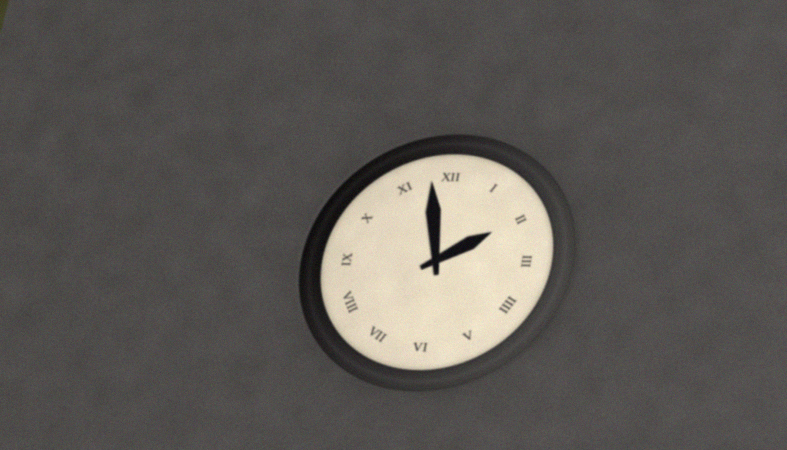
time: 1:58
